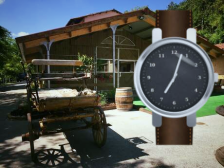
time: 7:03
